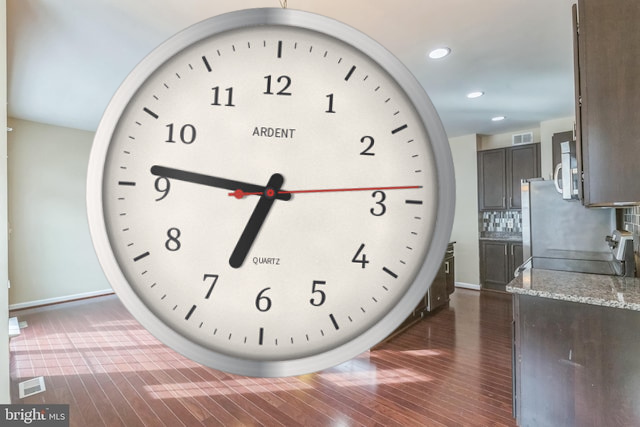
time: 6:46:14
